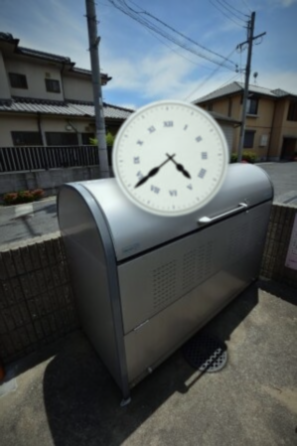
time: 4:39
